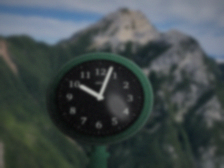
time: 10:03
